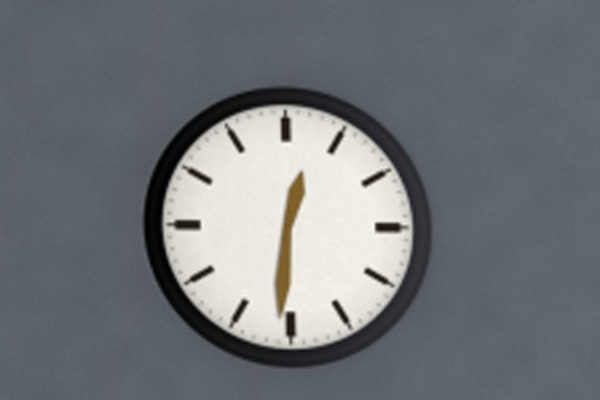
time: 12:31
